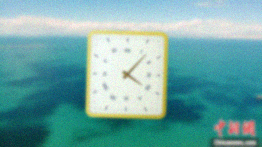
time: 4:07
